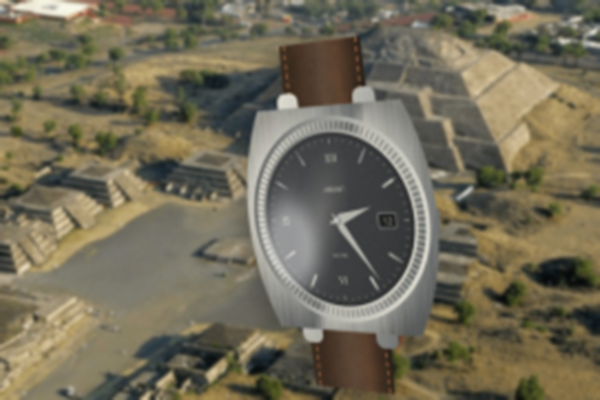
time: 2:24
